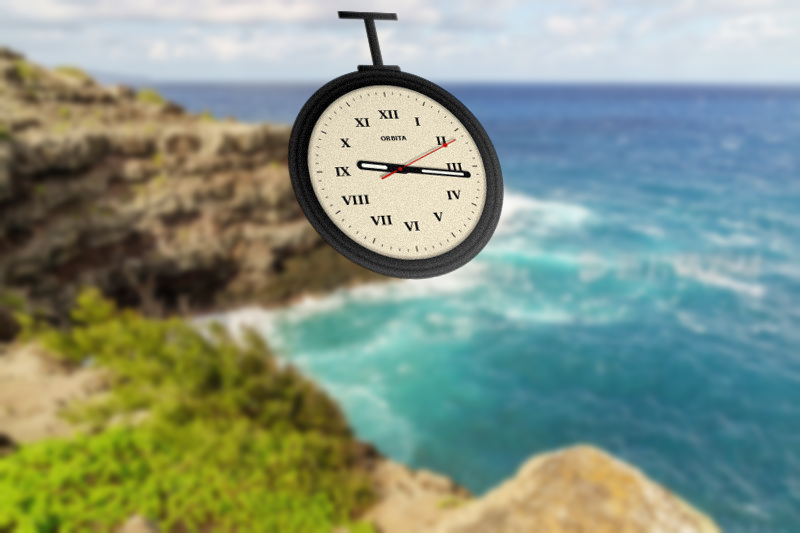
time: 9:16:11
